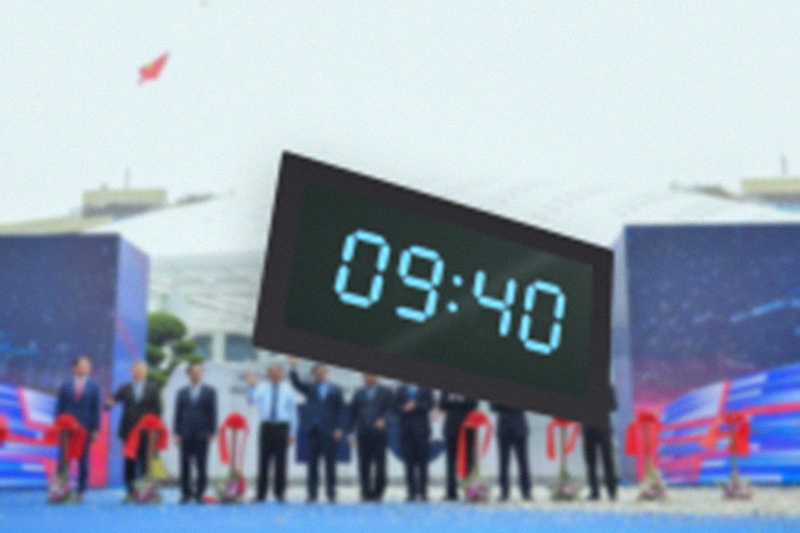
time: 9:40
